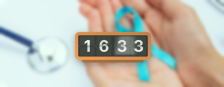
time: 16:33
